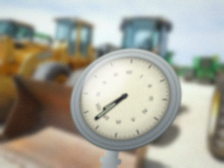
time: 7:37
